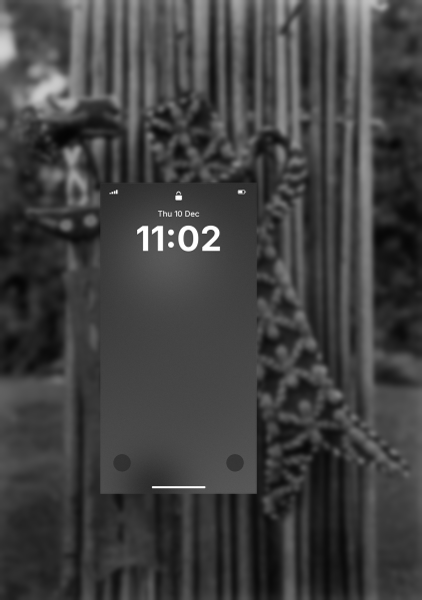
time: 11:02
